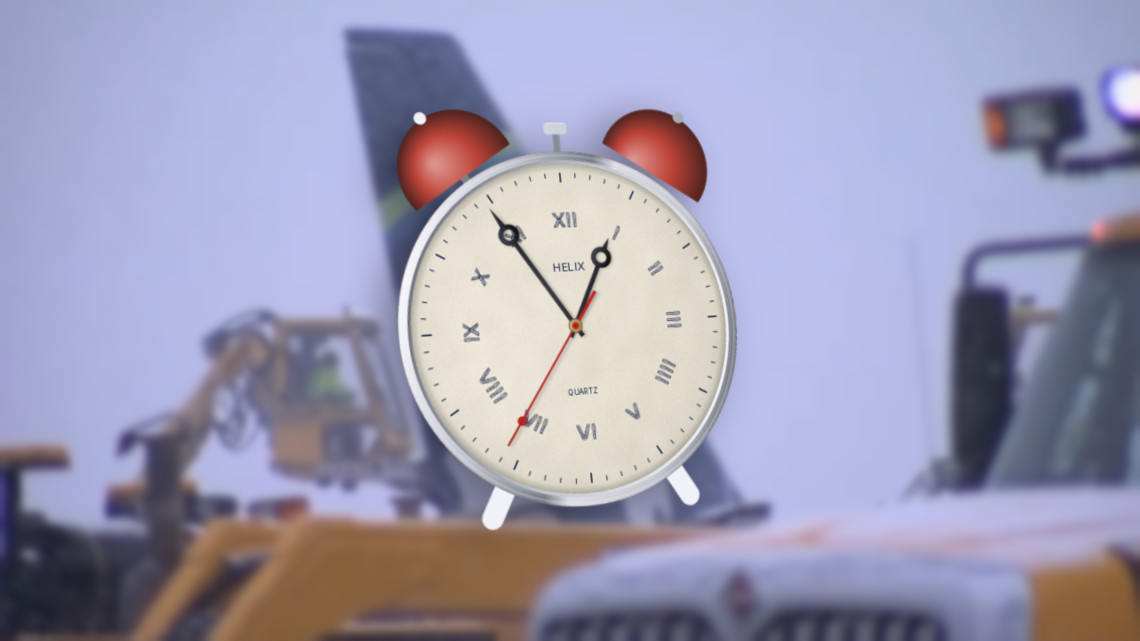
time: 12:54:36
